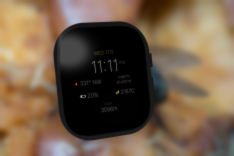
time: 11:11
